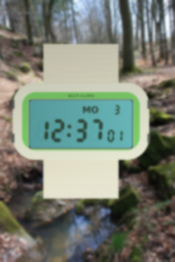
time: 12:37:01
